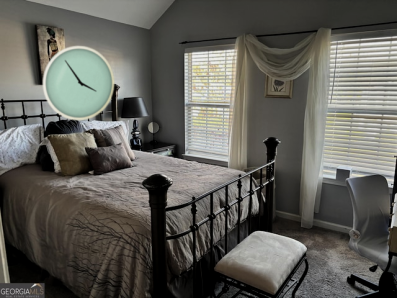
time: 3:54
